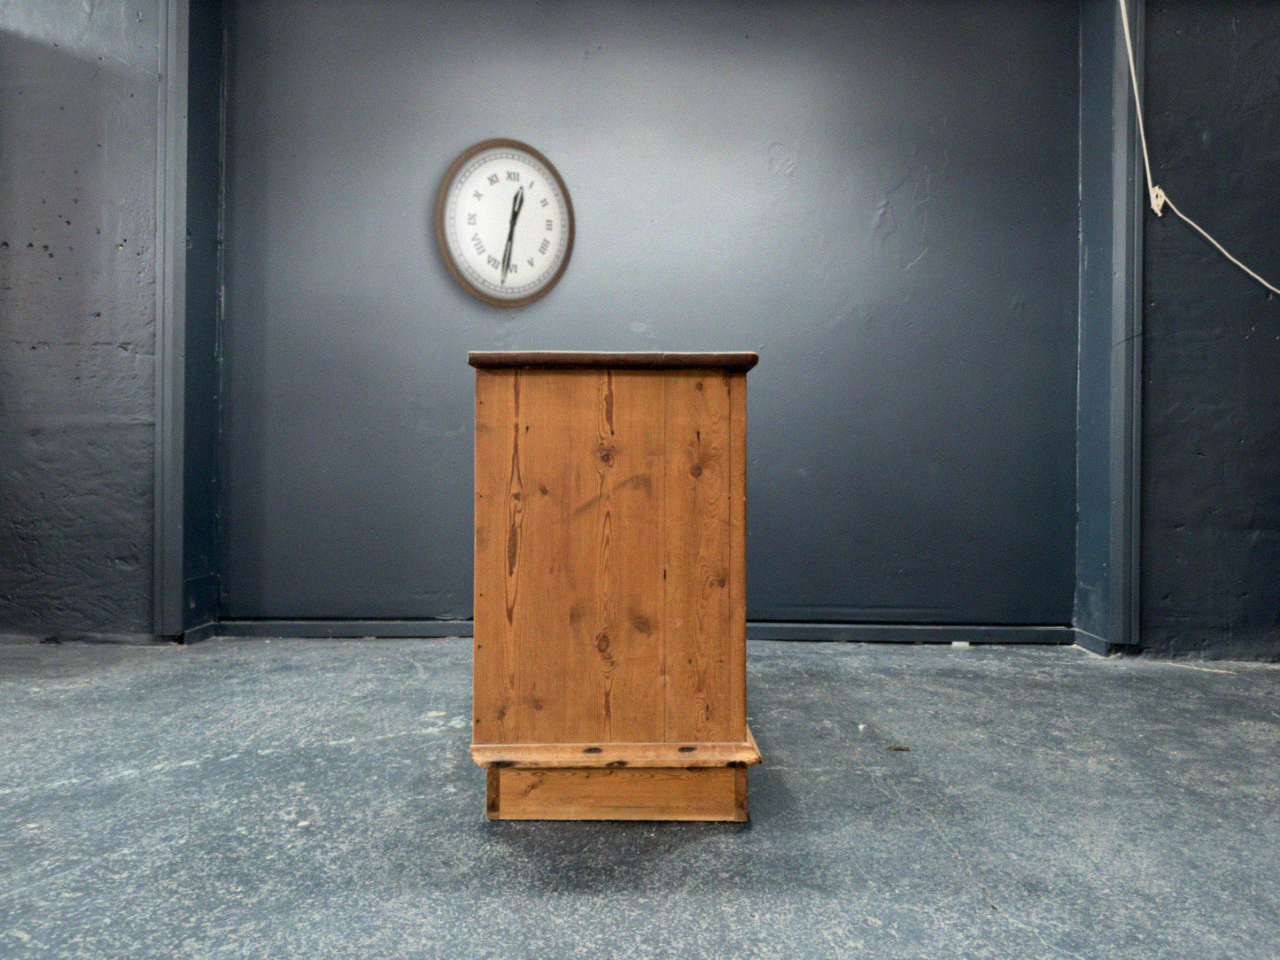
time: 12:32
